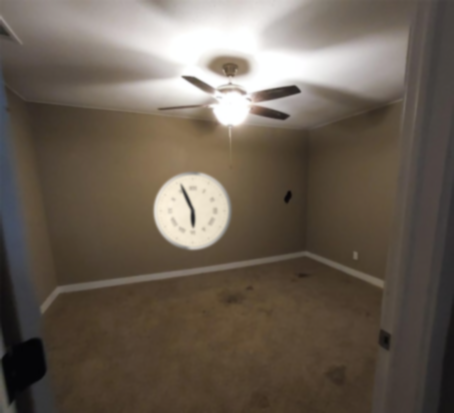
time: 5:56
